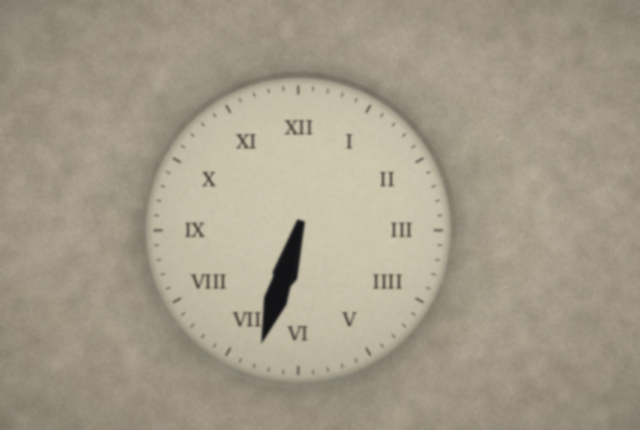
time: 6:33
